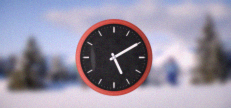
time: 5:10
